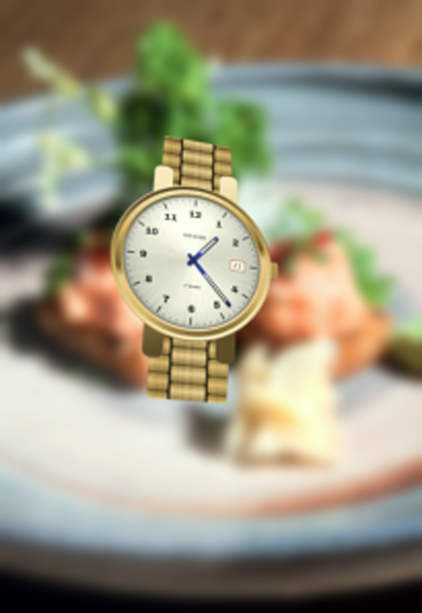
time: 1:23
